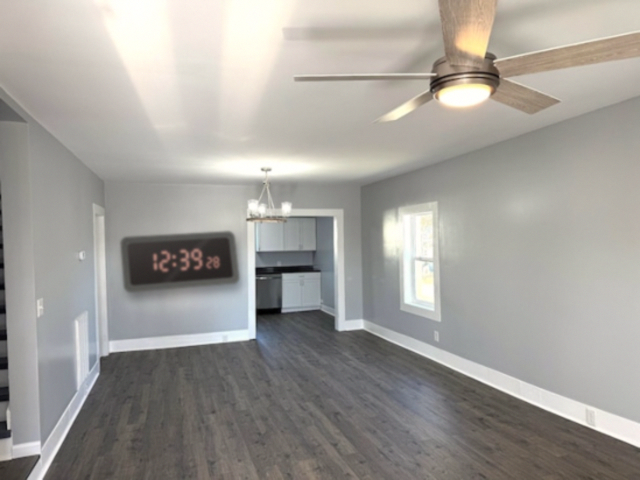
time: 12:39
